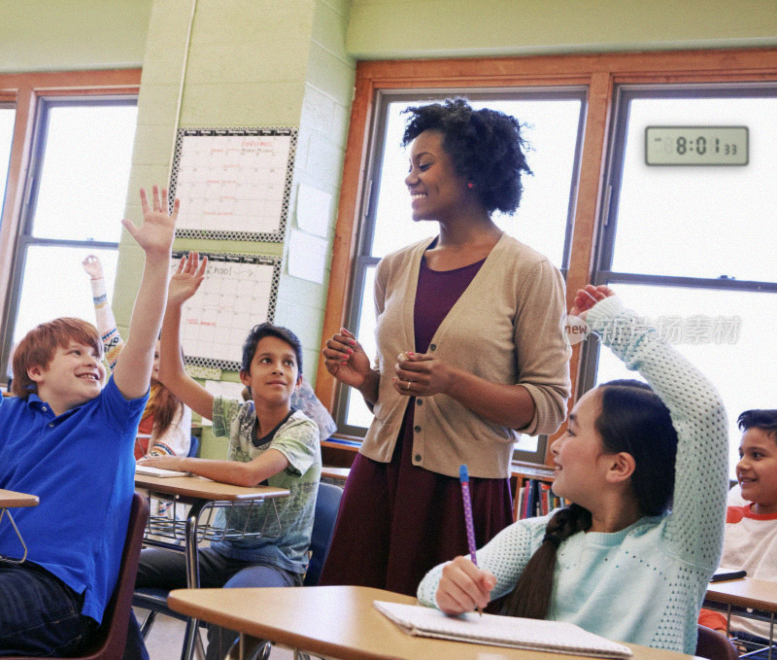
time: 8:01
